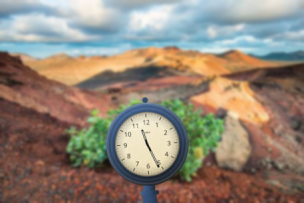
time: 11:26
